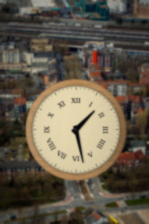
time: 1:28
